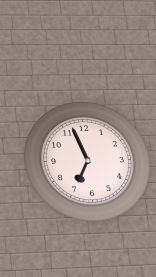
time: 6:57
